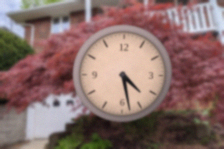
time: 4:28
